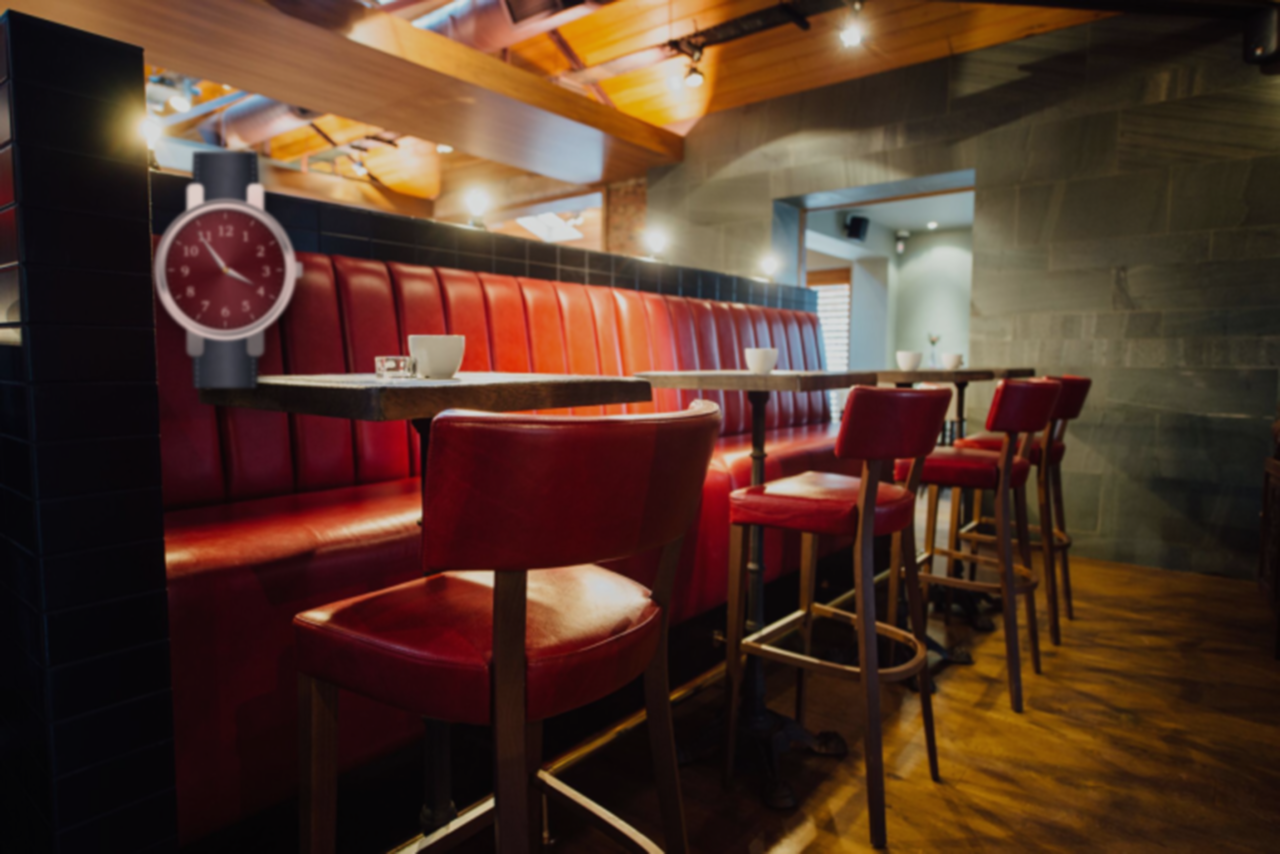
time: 3:54
